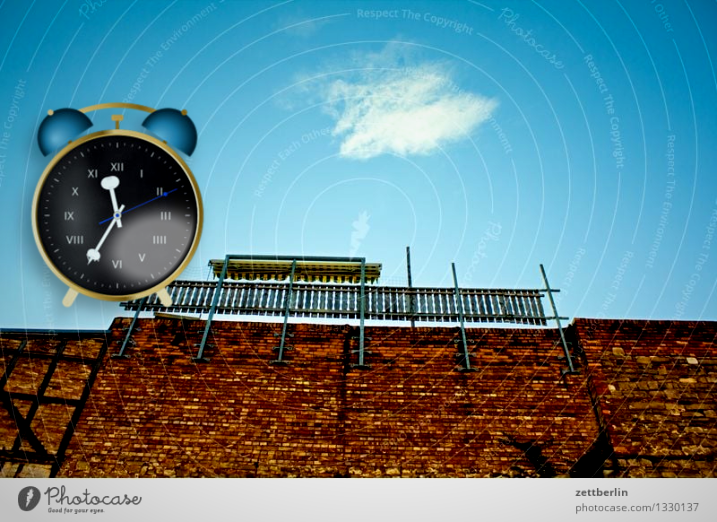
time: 11:35:11
